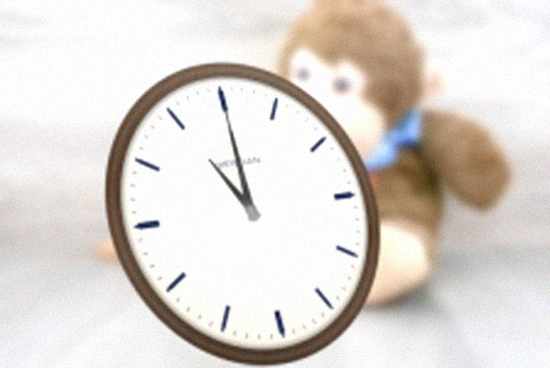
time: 11:00
